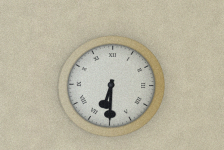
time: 6:30
